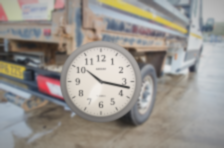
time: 10:17
